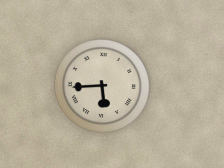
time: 5:44
